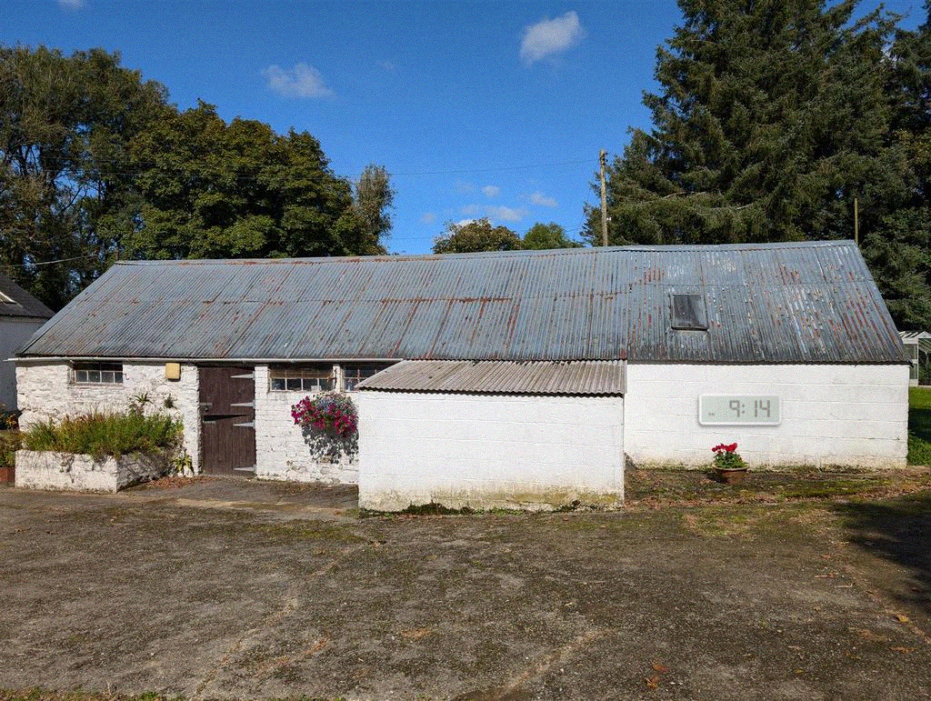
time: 9:14
